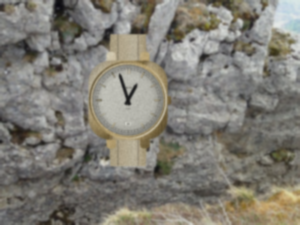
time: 12:57
